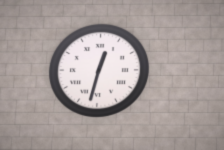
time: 12:32
